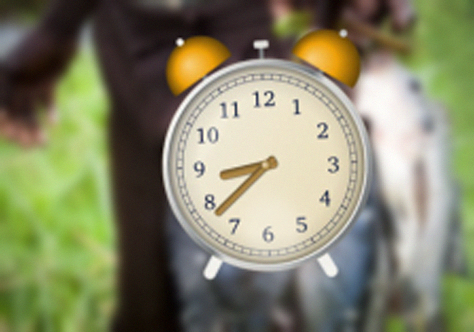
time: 8:38
